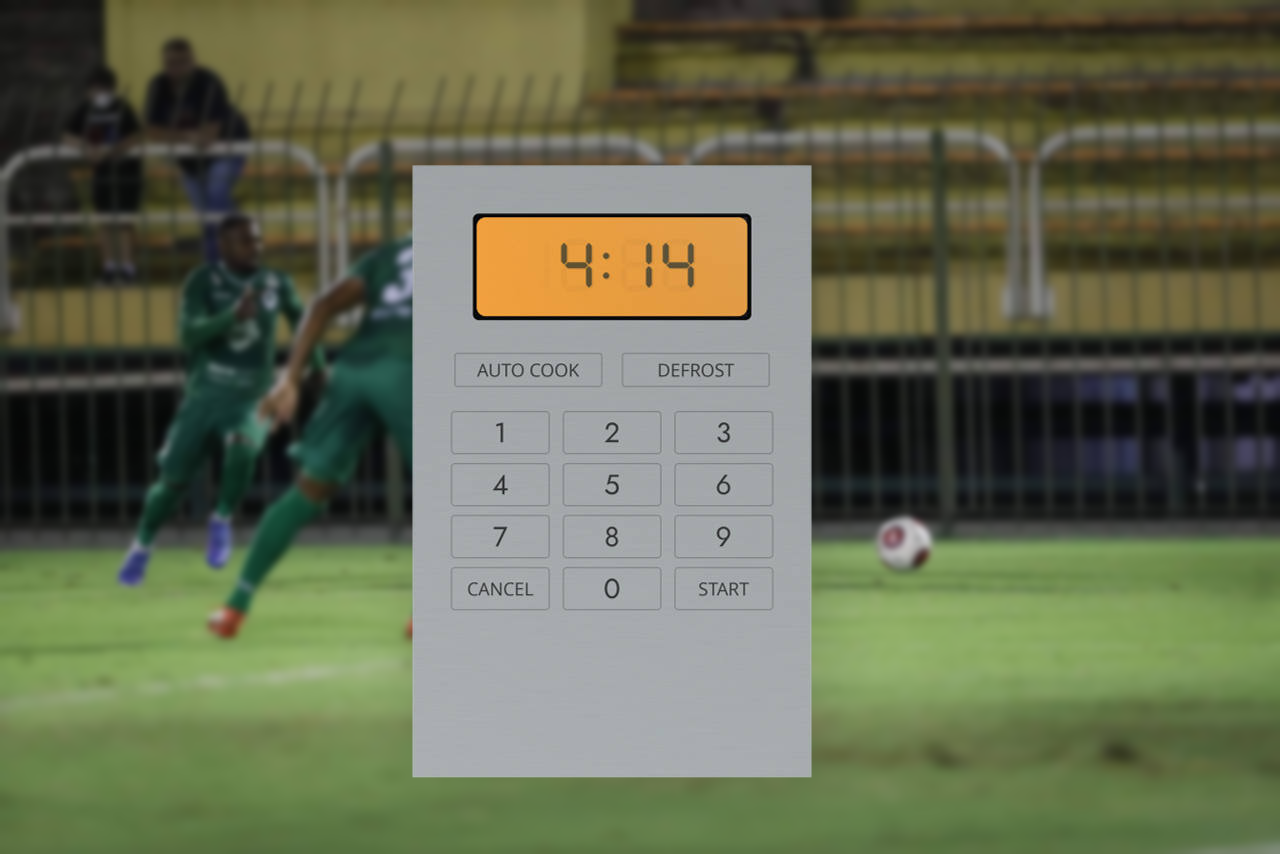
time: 4:14
